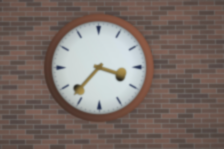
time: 3:37
